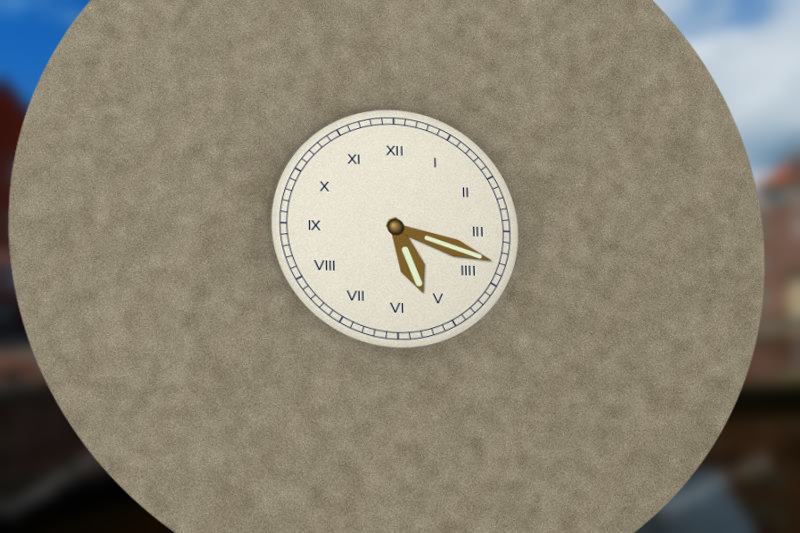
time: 5:18
